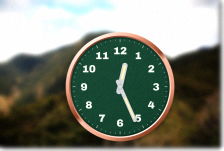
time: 12:26
